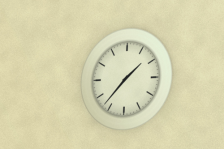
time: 1:37
